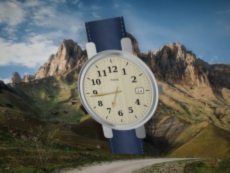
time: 6:44
